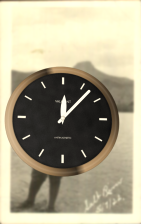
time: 12:07
